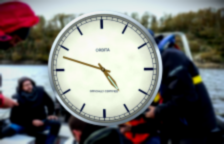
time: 4:48
